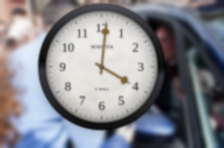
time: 4:01
